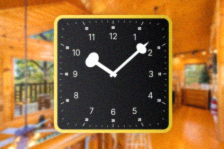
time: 10:08
